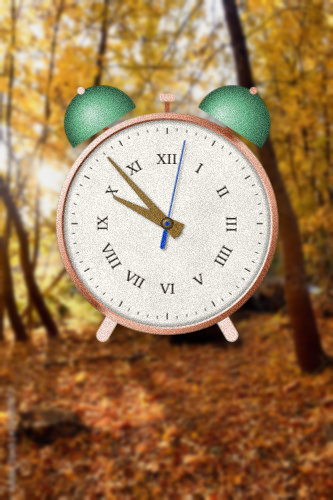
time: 9:53:02
